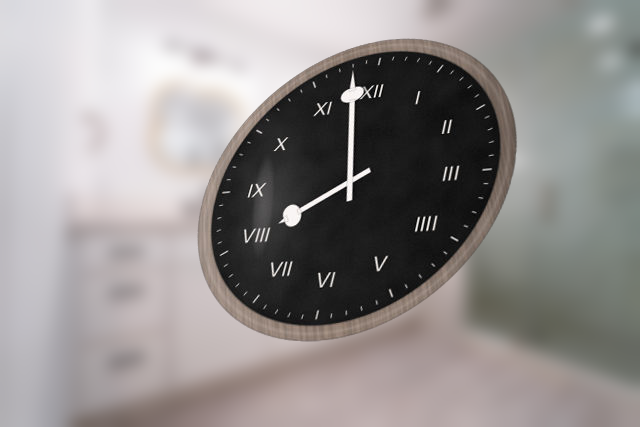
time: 7:58
